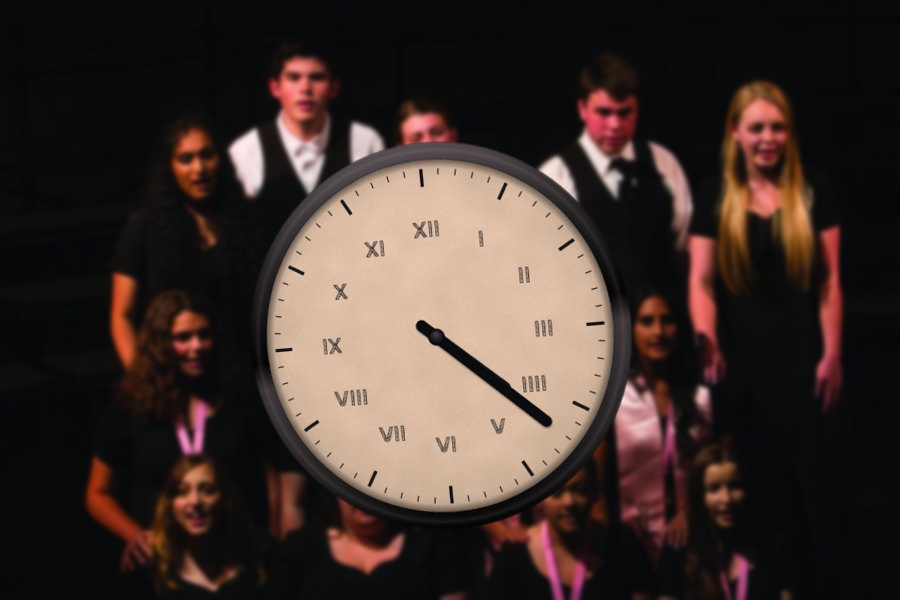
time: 4:22
